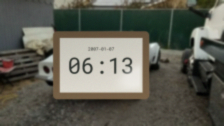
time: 6:13
